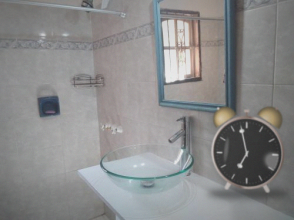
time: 6:58
